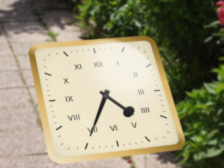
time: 4:35
